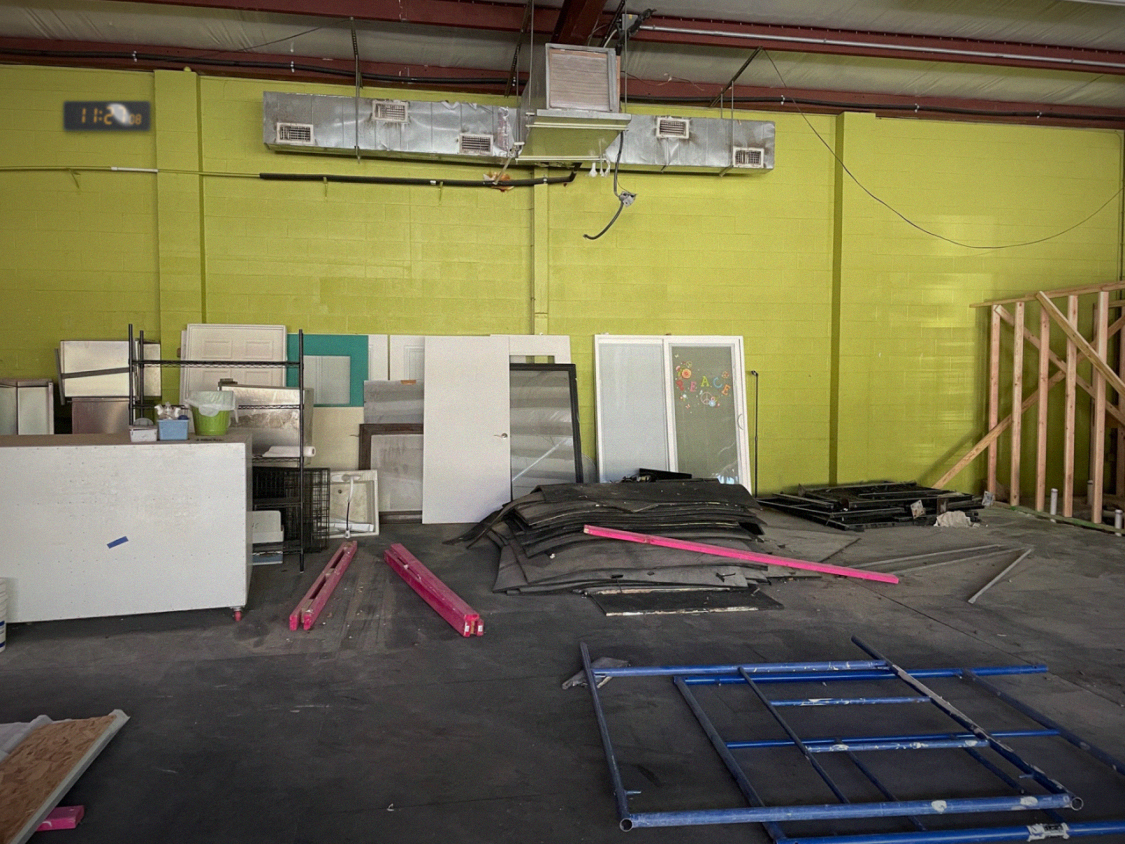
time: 11:27
